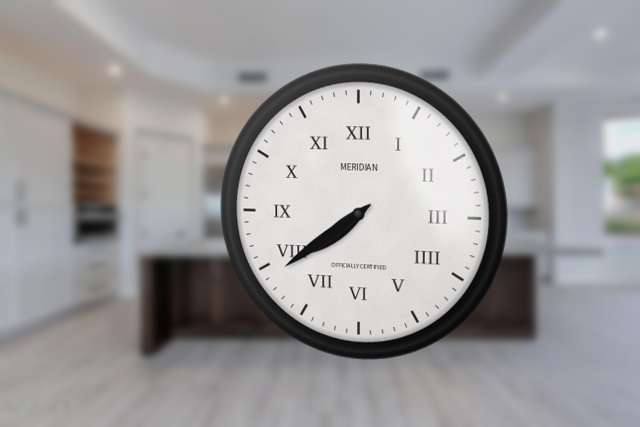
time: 7:39
